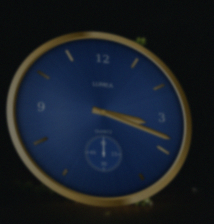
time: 3:18
